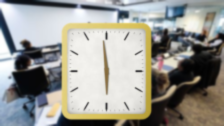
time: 5:59
